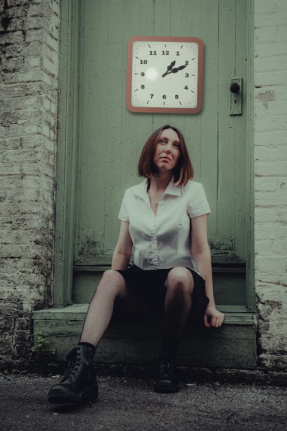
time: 1:11
